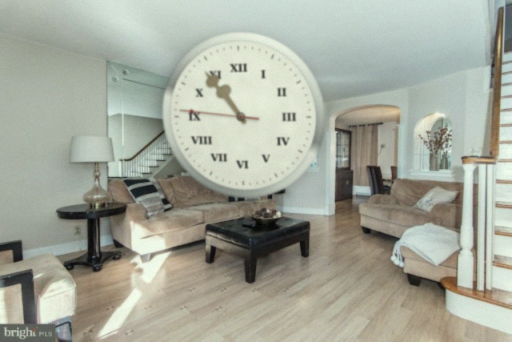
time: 10:53:46
